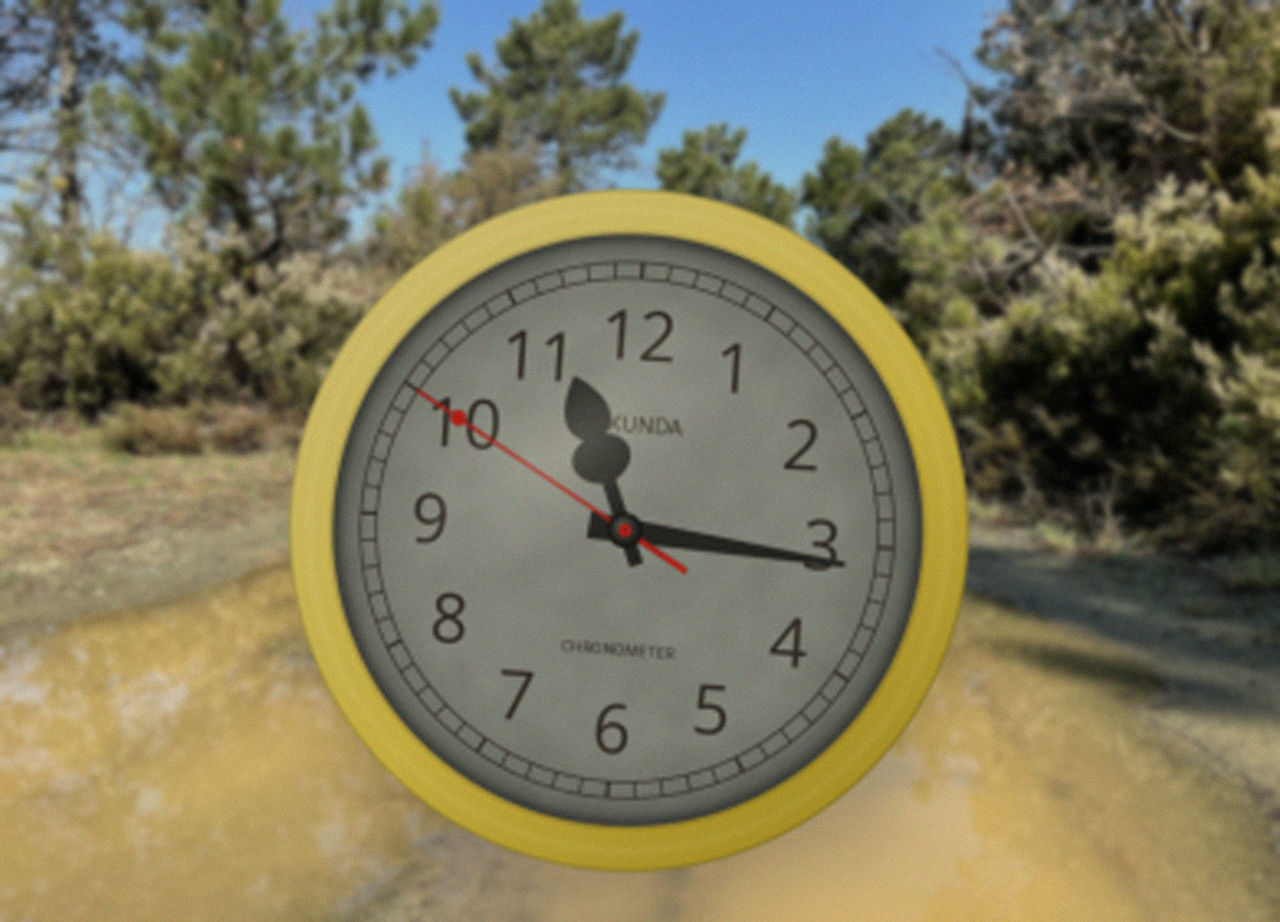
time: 11:15:50
